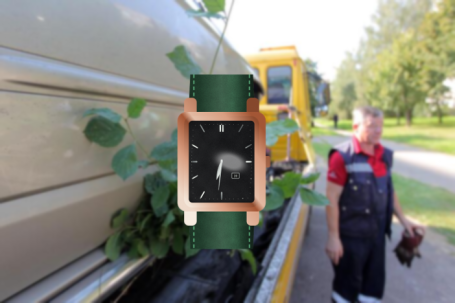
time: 6:31
